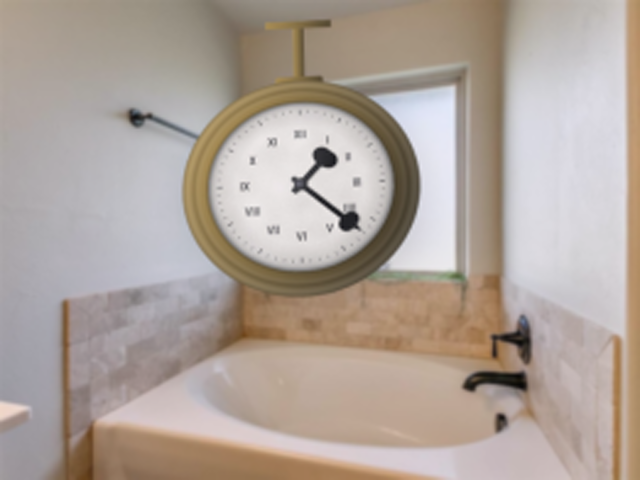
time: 1:22
